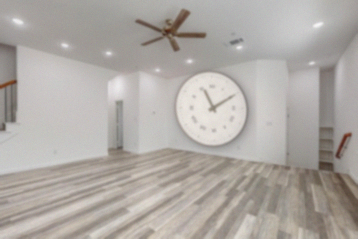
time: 11:10
